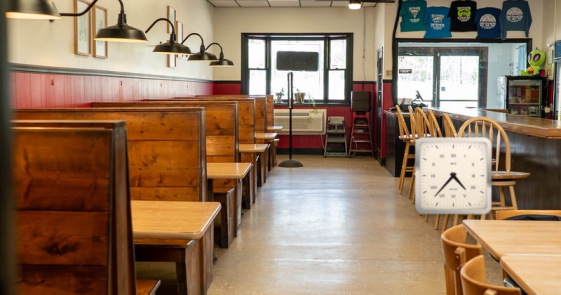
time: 4:37
